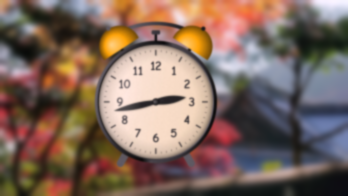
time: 2:43
